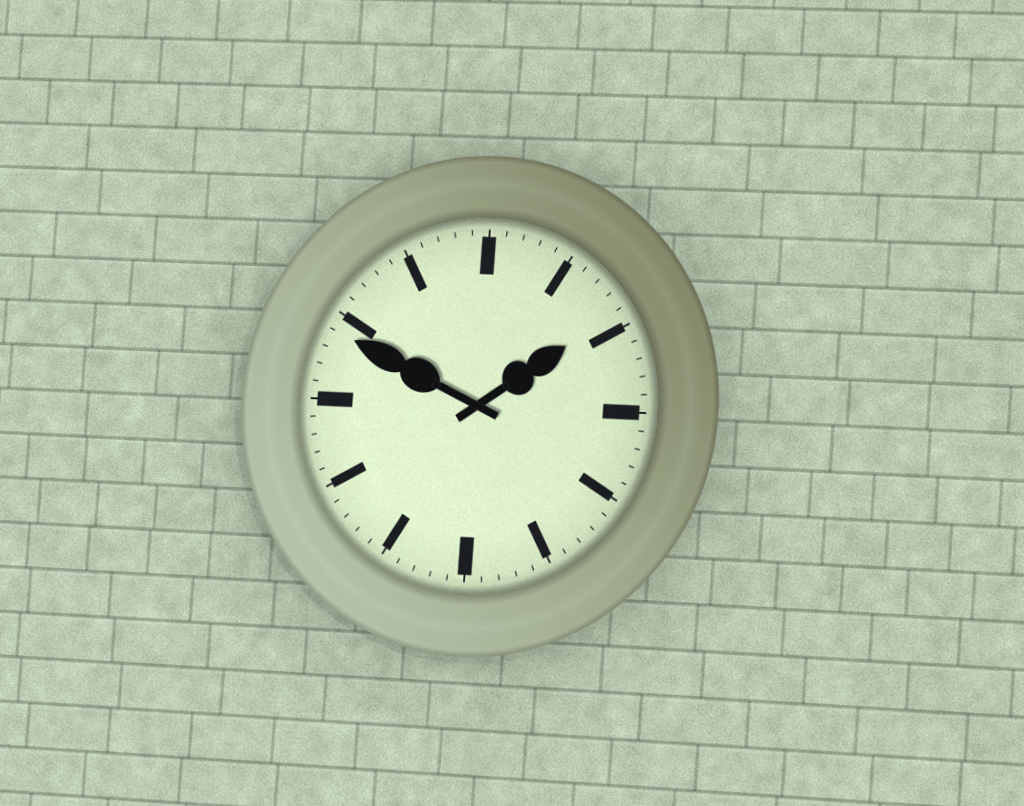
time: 1:49
